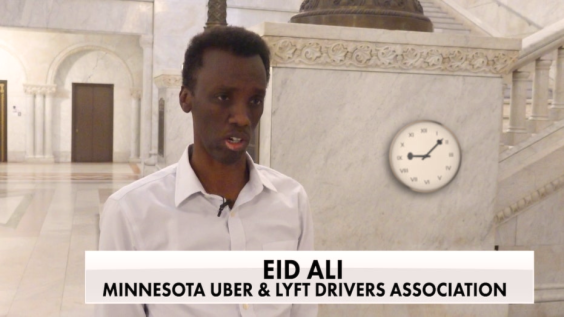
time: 9:08
